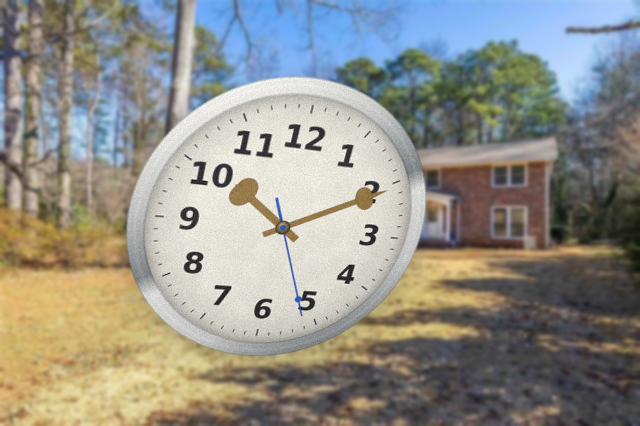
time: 10:10:26
